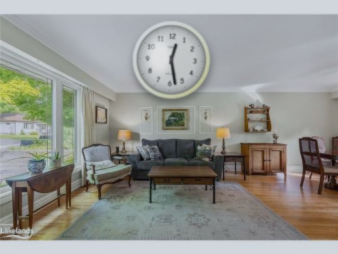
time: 12:28
